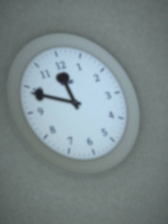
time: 11:49
